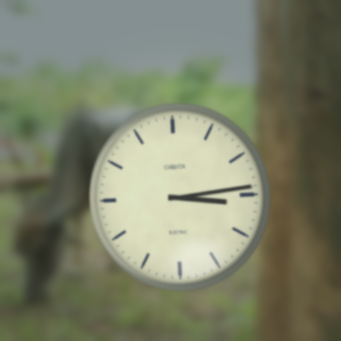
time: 3:14
